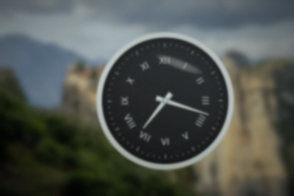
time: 7:18
